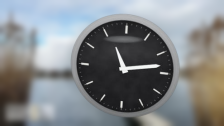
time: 11:13
